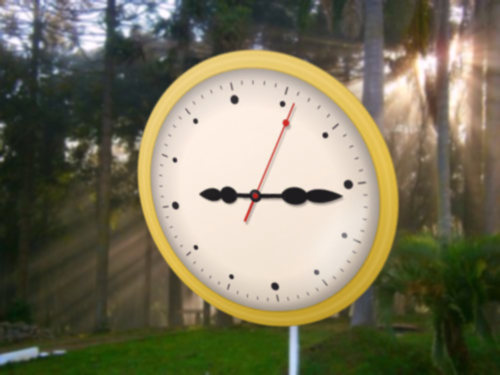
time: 9:16:06
